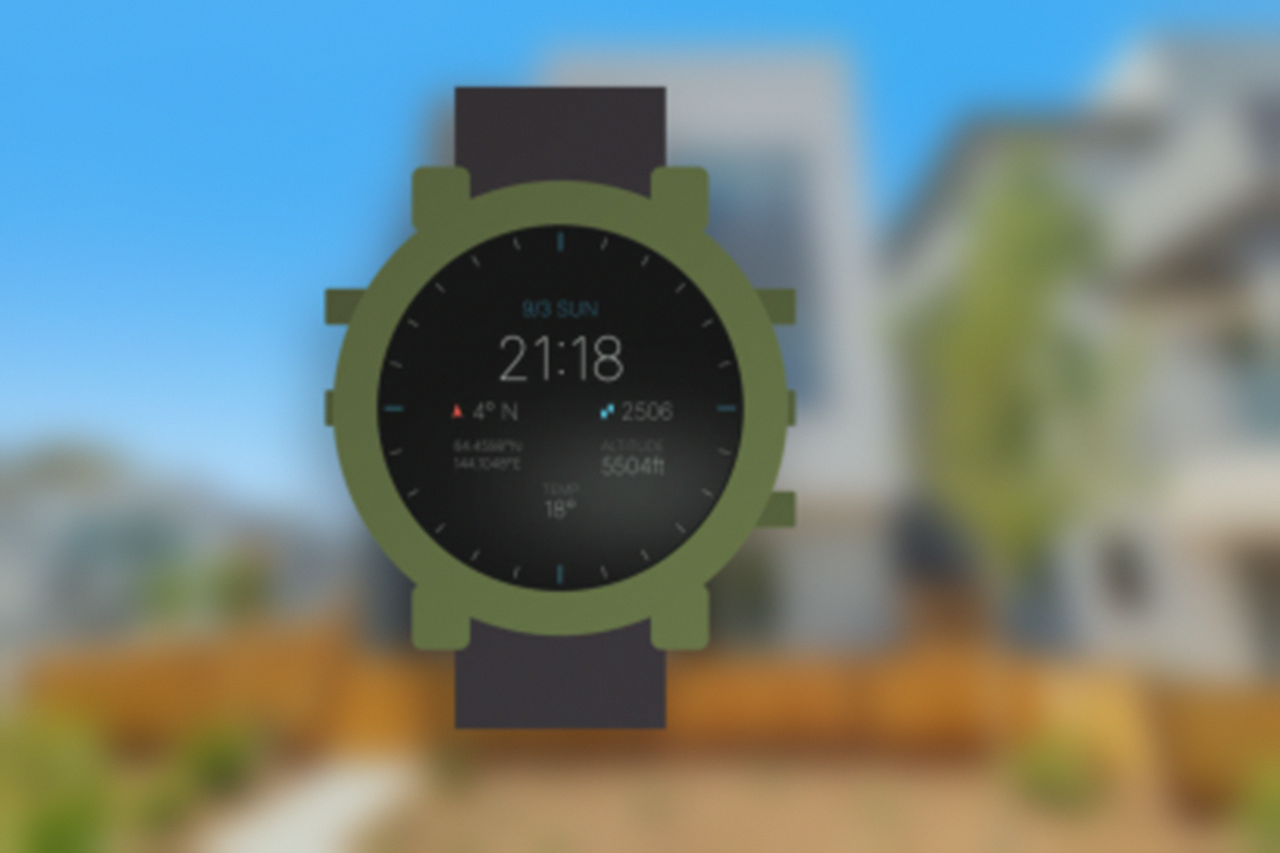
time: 21:18
